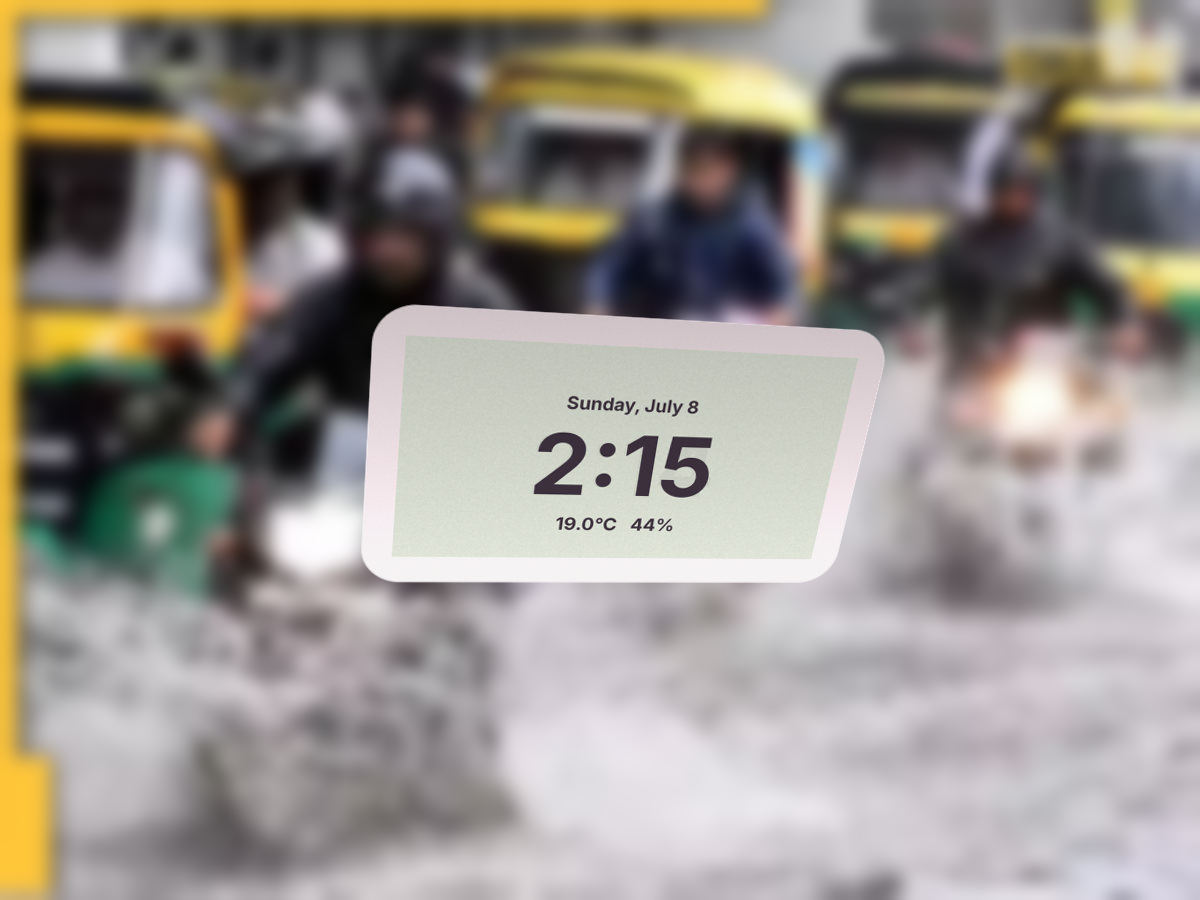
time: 2:15
